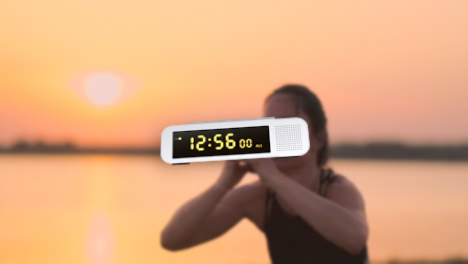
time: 12:56:00
